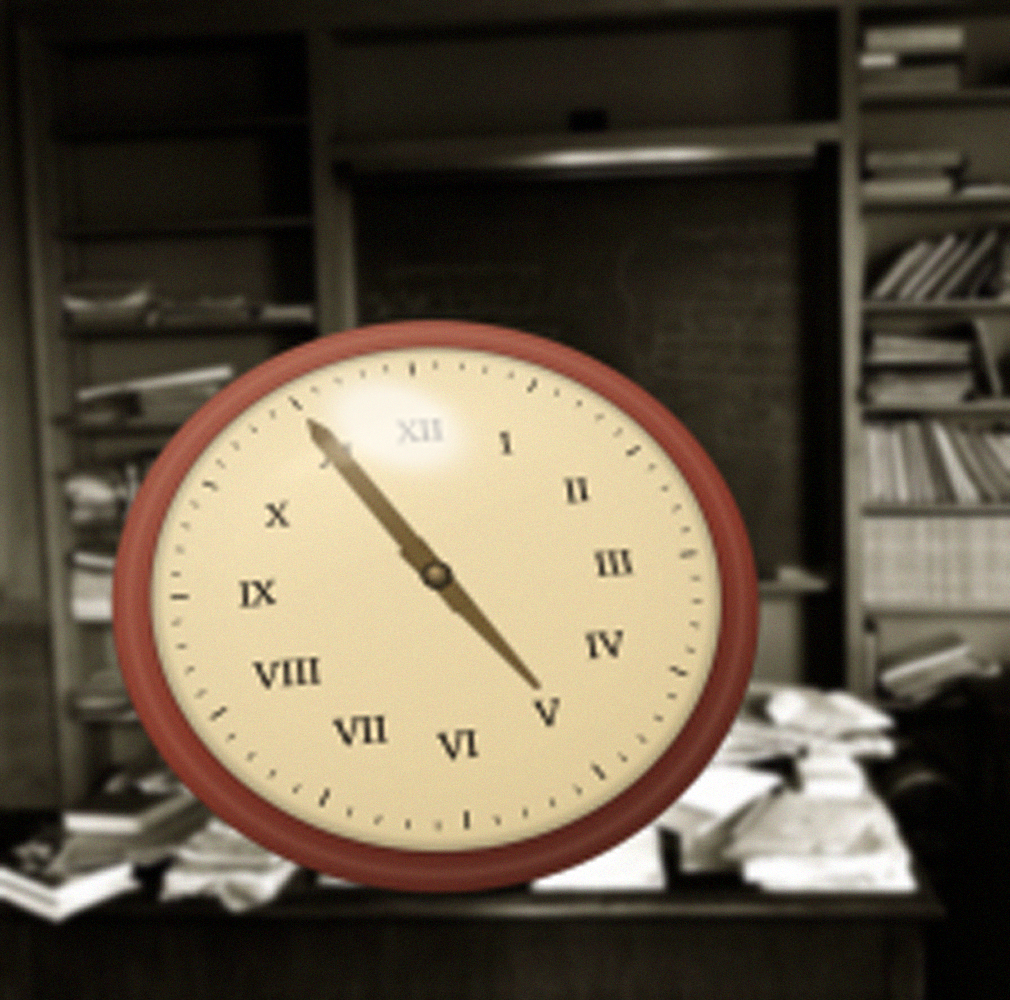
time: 4:55
